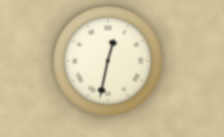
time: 12:32
